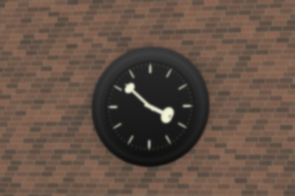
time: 3:52
